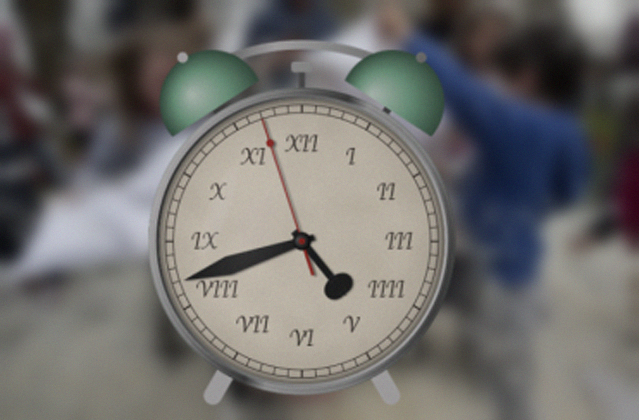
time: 4:41:57
